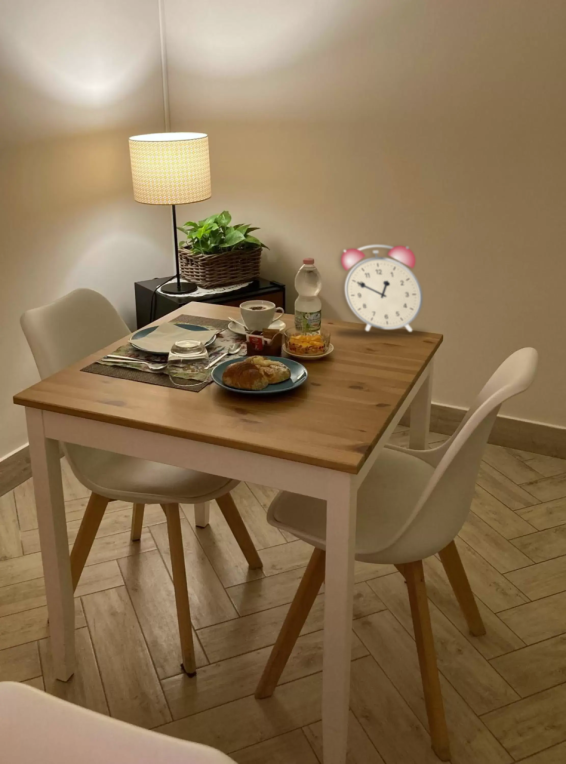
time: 12:50
